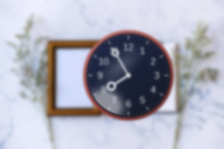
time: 7:55
